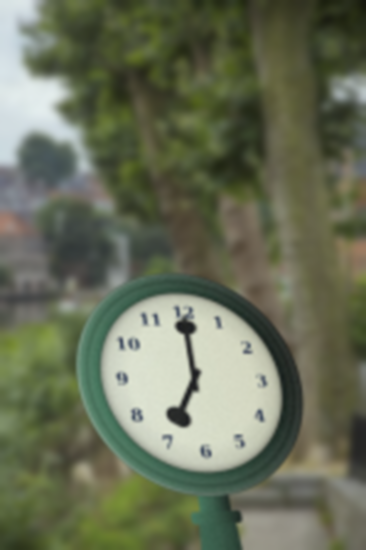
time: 7:00
